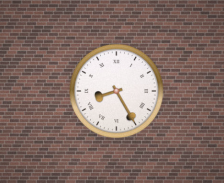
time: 8:25
